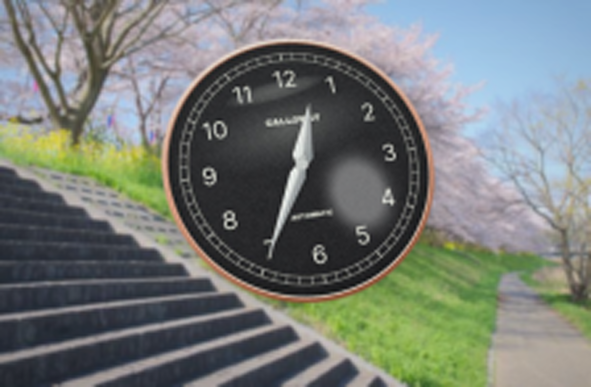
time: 12:35
